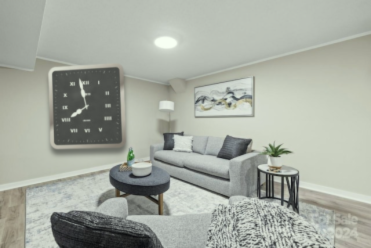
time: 7:58
